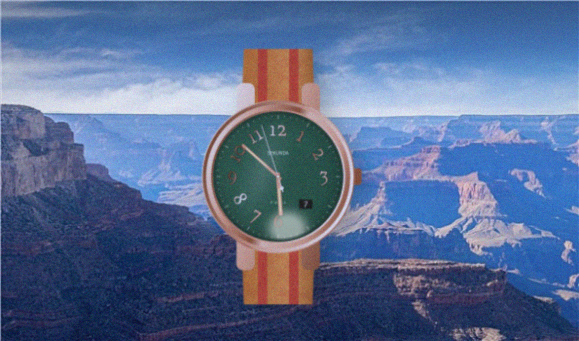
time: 5:51:57
